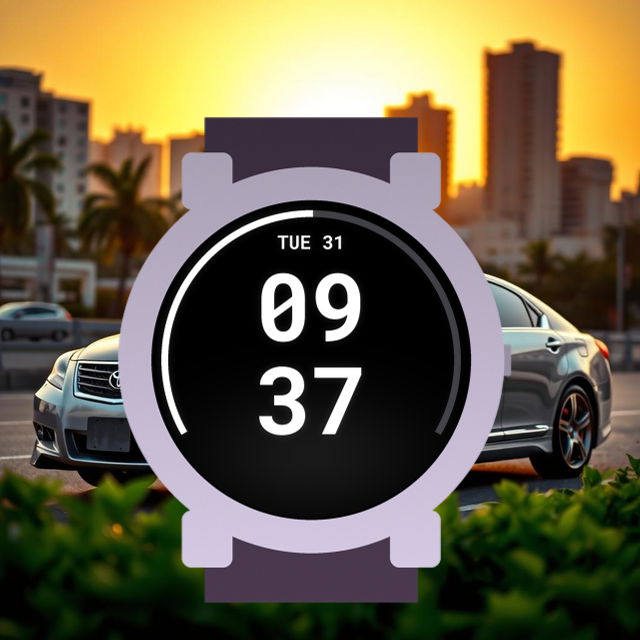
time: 9:37
